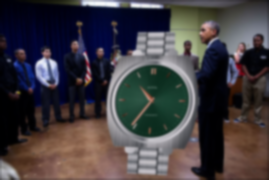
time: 10:36
